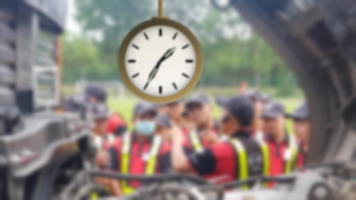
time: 1:35
